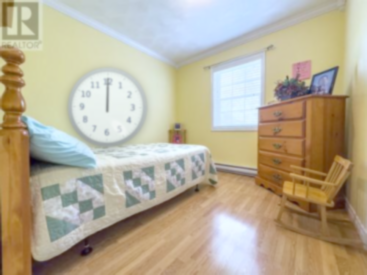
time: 12:00
